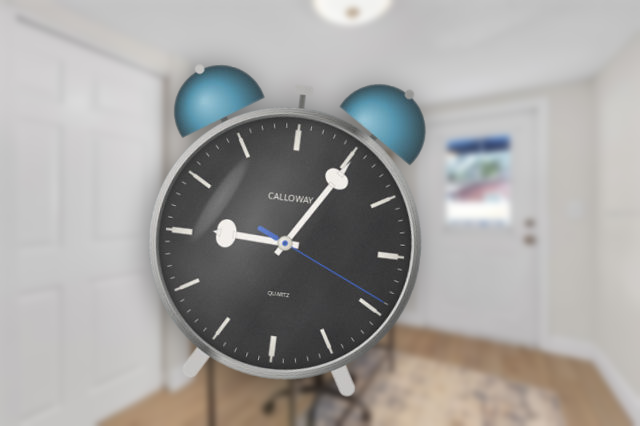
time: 9:05:19
